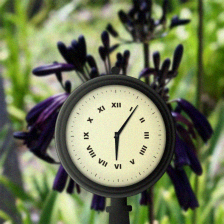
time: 6:06
